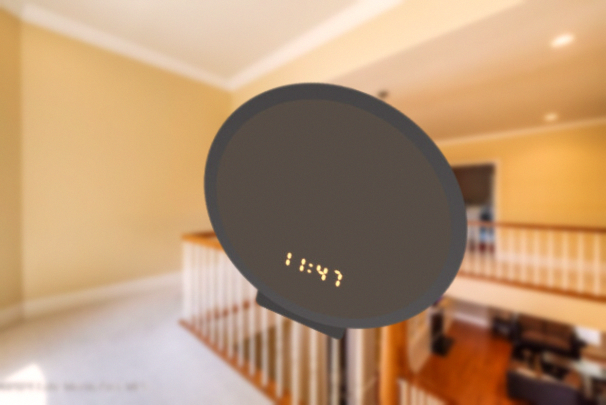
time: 11:47
